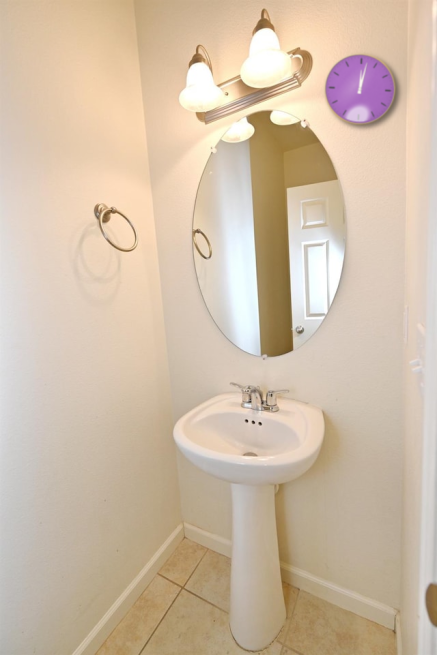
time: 12:02
